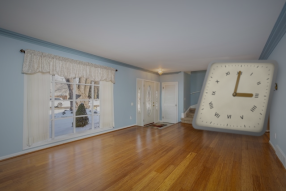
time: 3:00
